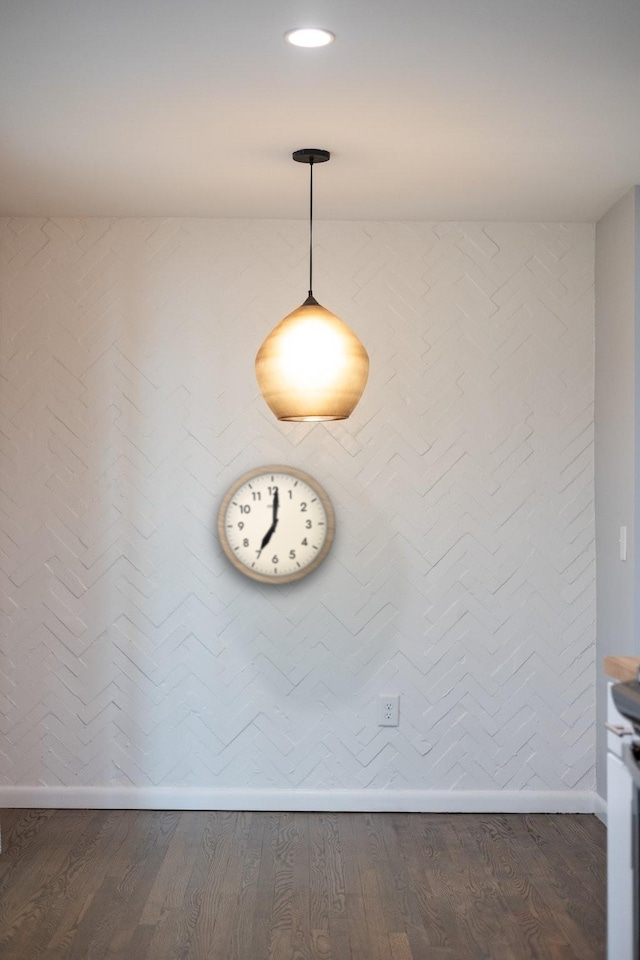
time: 7:01
